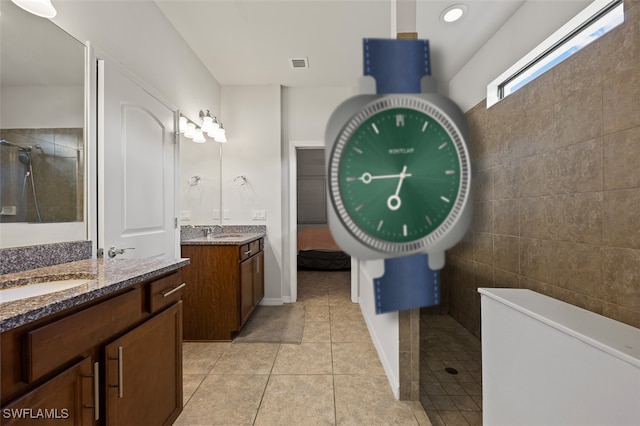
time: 6:45
